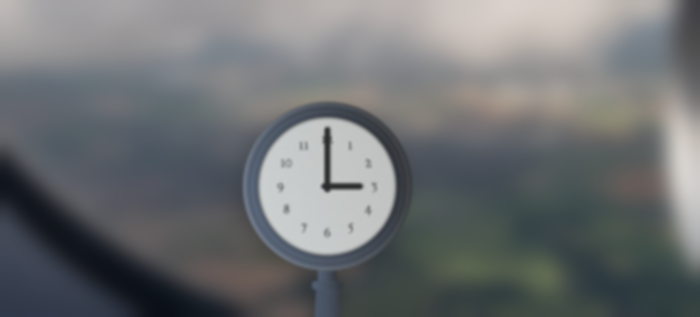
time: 3:00
